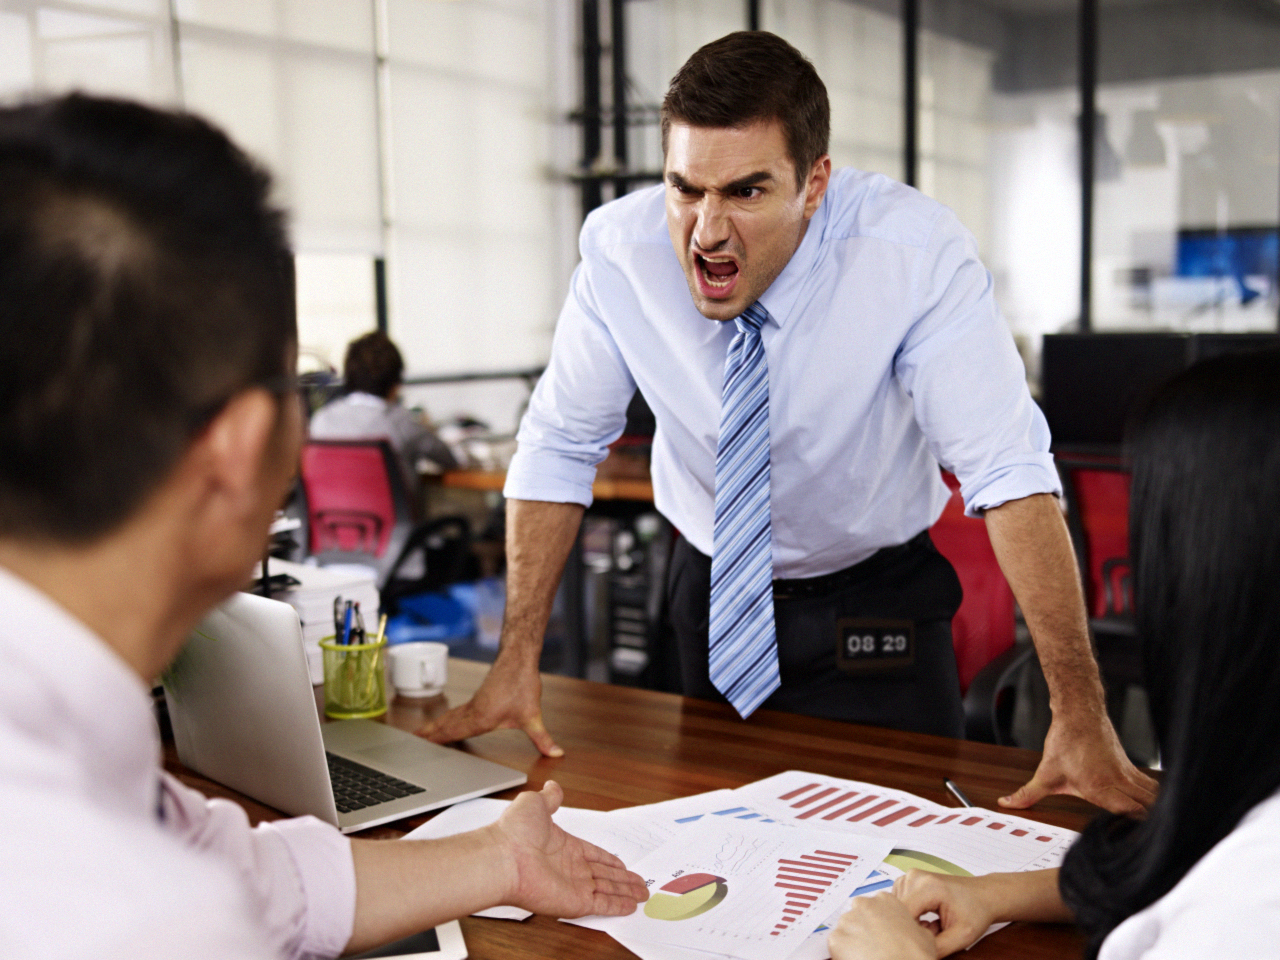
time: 8:29
